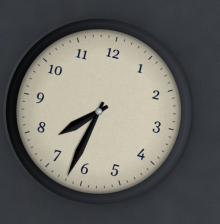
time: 7:32
